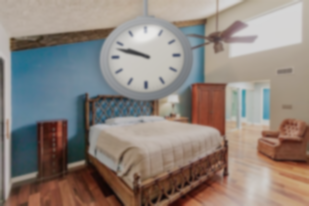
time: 9:48
